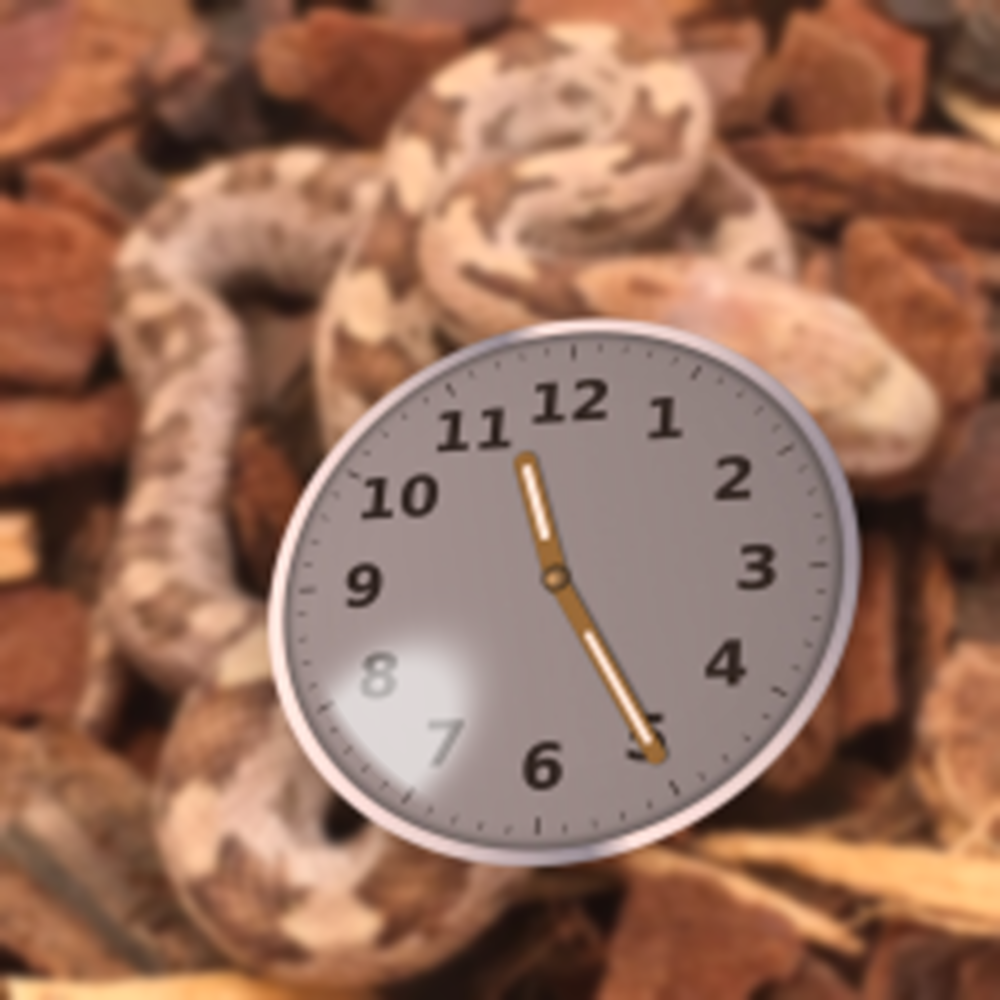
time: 11:25
